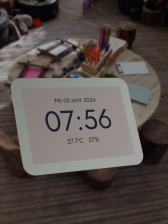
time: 7:56
